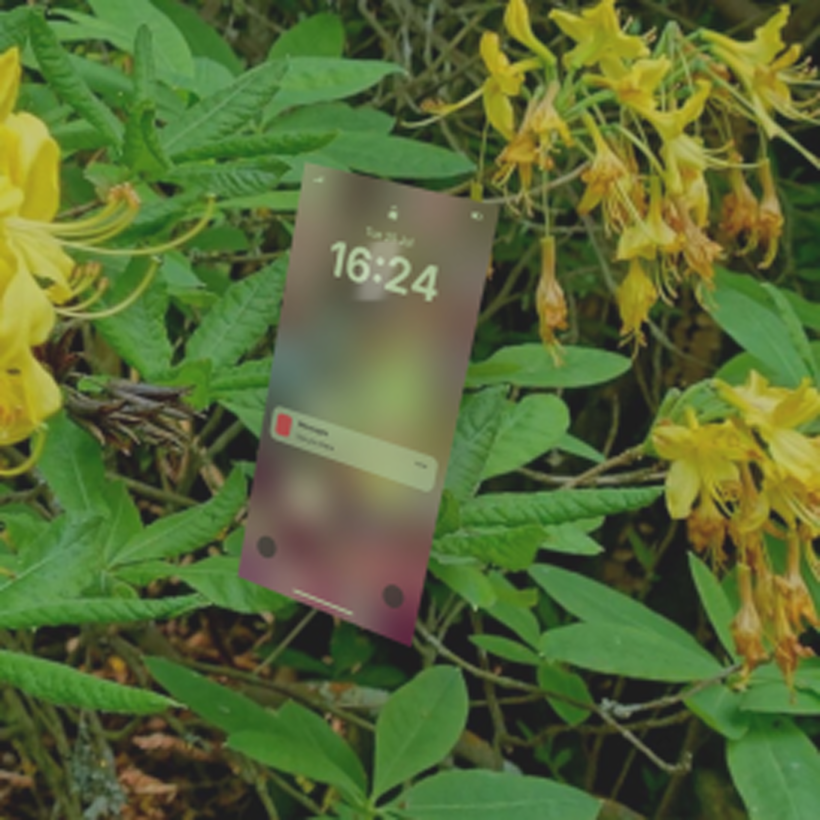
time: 16:24
